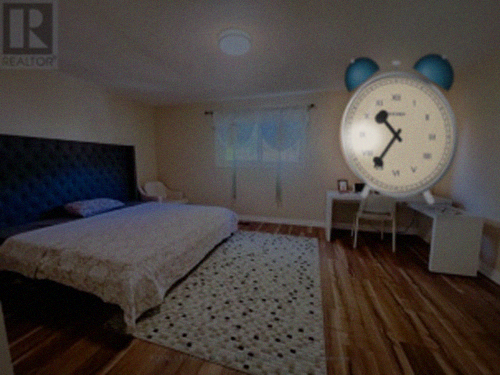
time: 10:36
